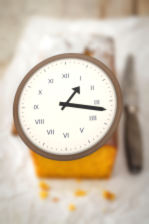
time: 1:17
